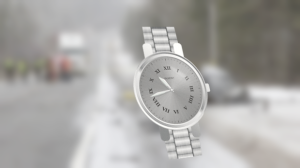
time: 10:43
